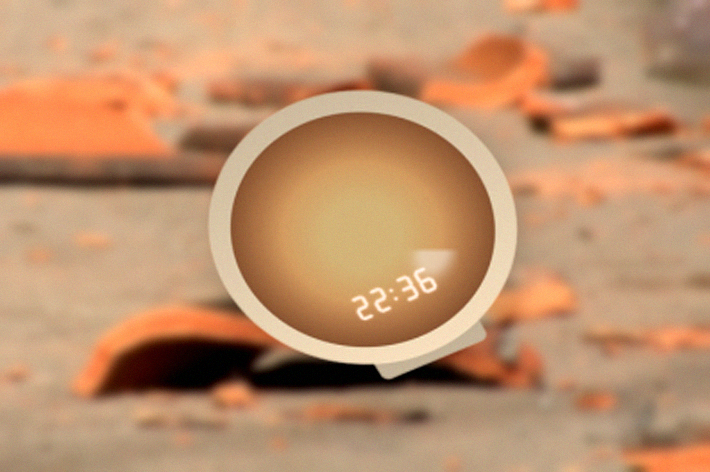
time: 22:36
